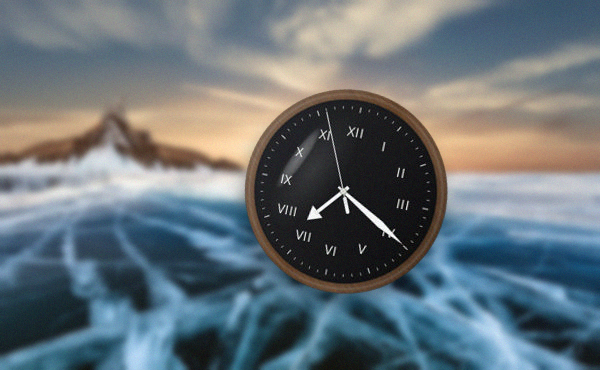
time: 7:19:56
